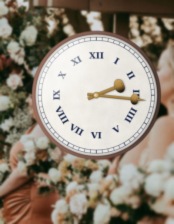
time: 2:16
